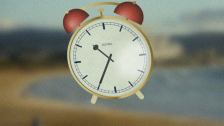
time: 10:35
